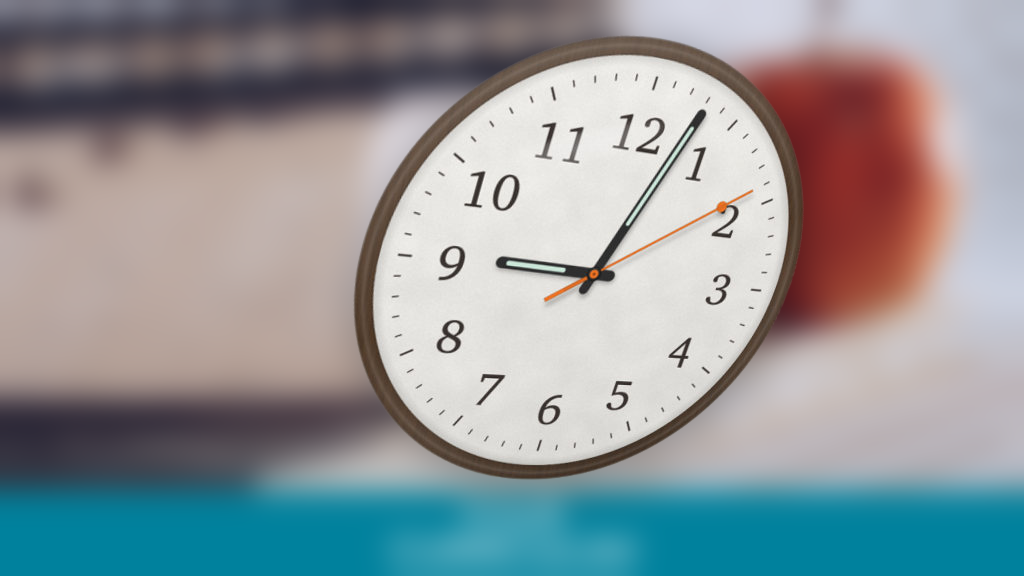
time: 9:03:09
